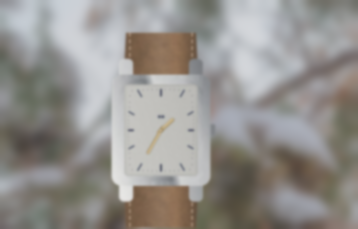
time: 1:35
